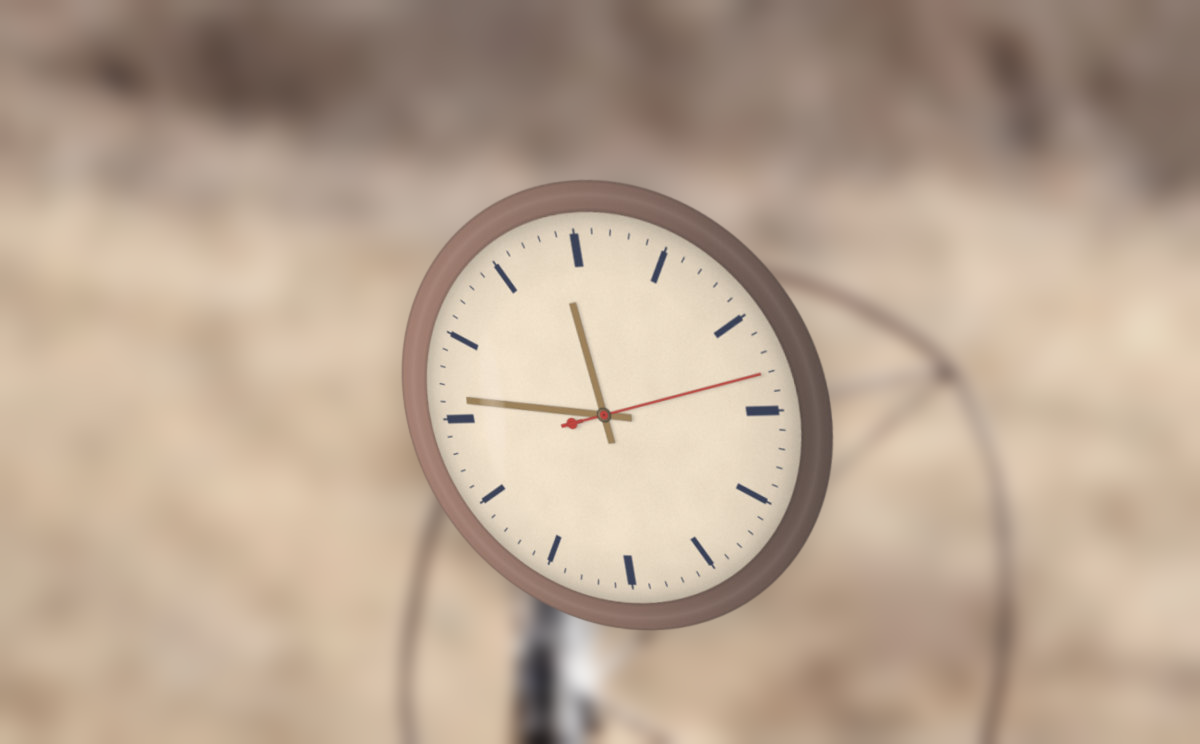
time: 11:46:13
